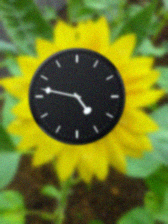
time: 4:47
